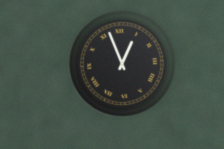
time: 12:57
